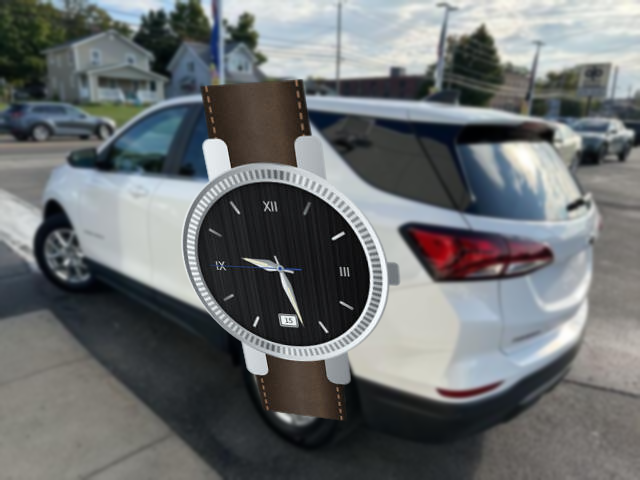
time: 9:27:45
